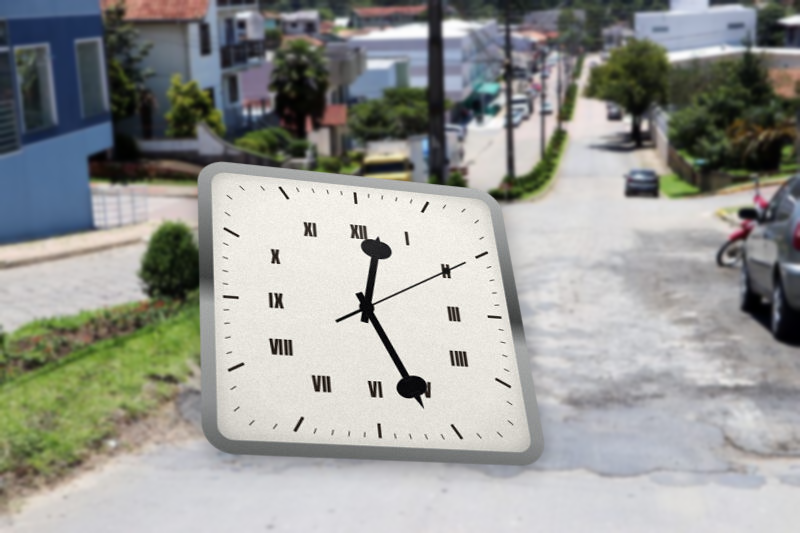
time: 12:26:10
